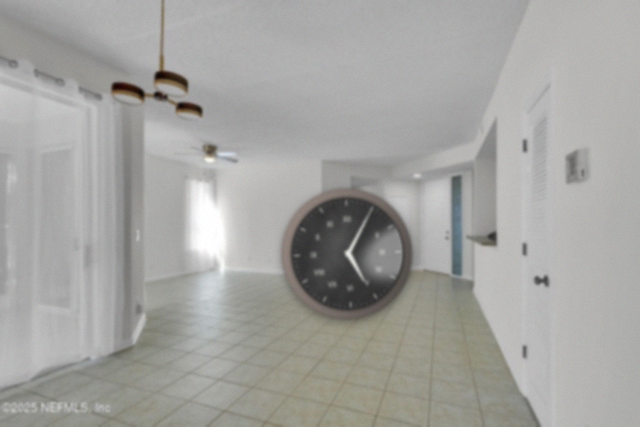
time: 5:05
